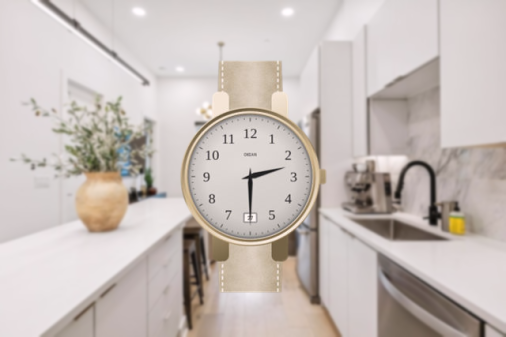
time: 2:30
